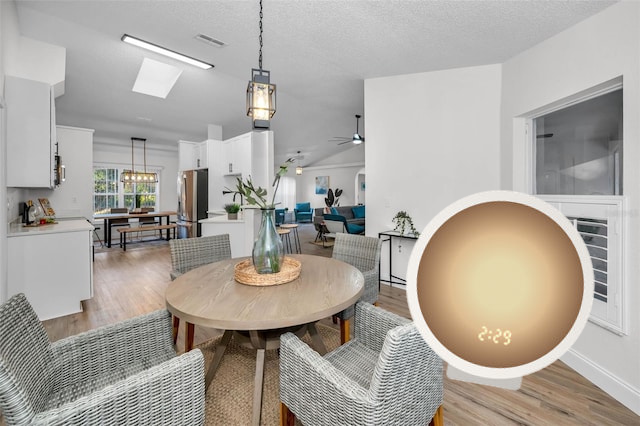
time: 2:29
